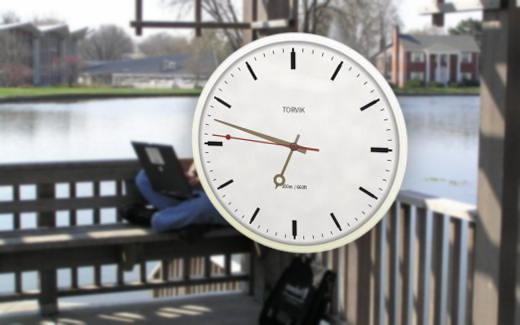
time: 6:47:46
